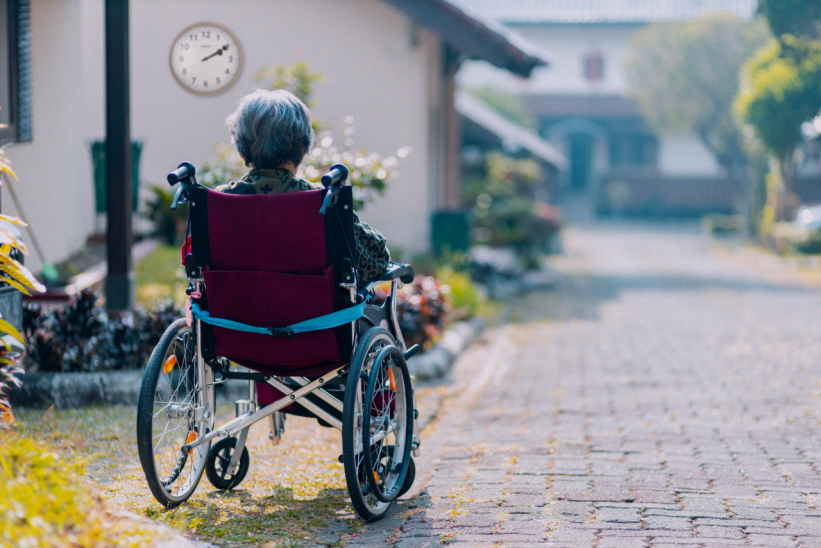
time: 2:10
